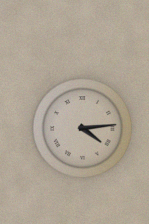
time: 4:14
